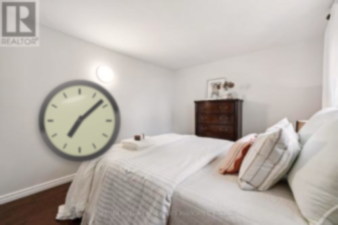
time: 7:08
